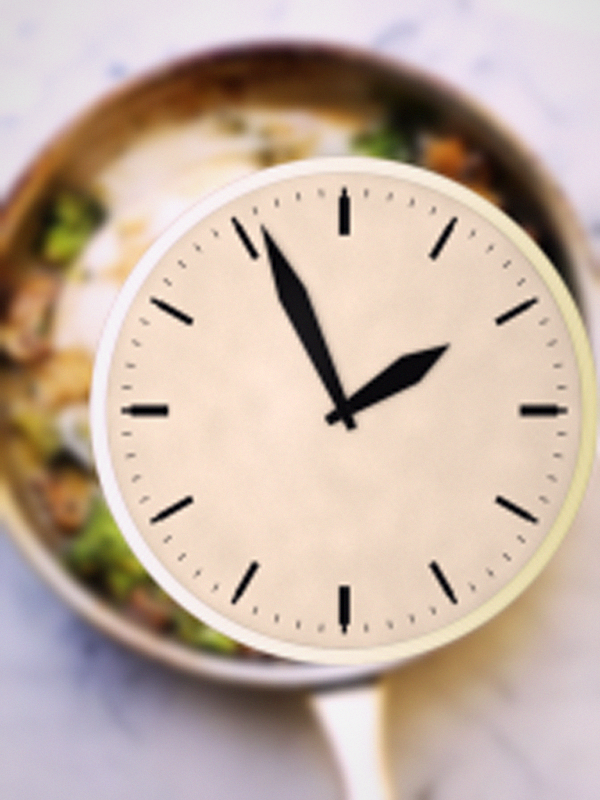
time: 1:56
